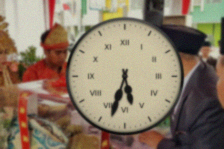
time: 5:33
